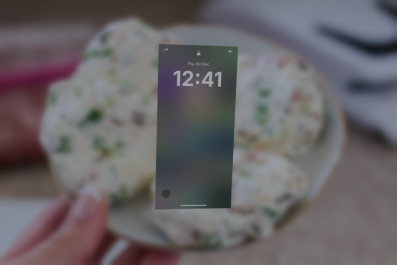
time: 12:41
